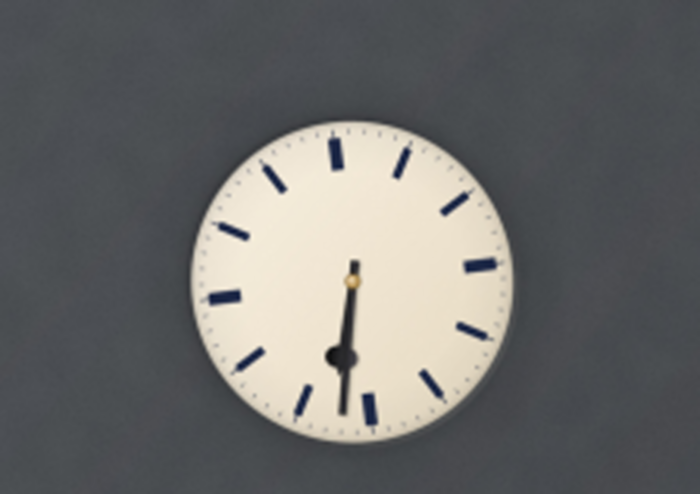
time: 6:32
